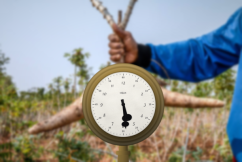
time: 5:29
